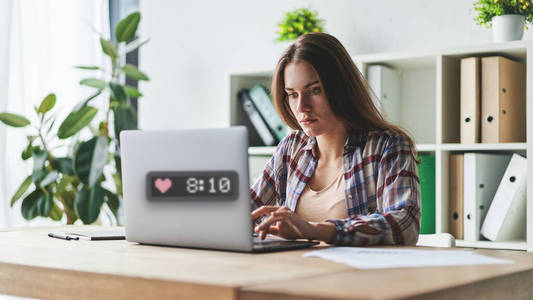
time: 8:10
